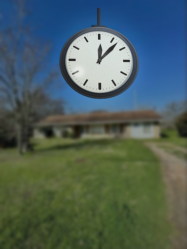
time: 12:07
